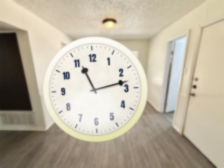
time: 11:13
